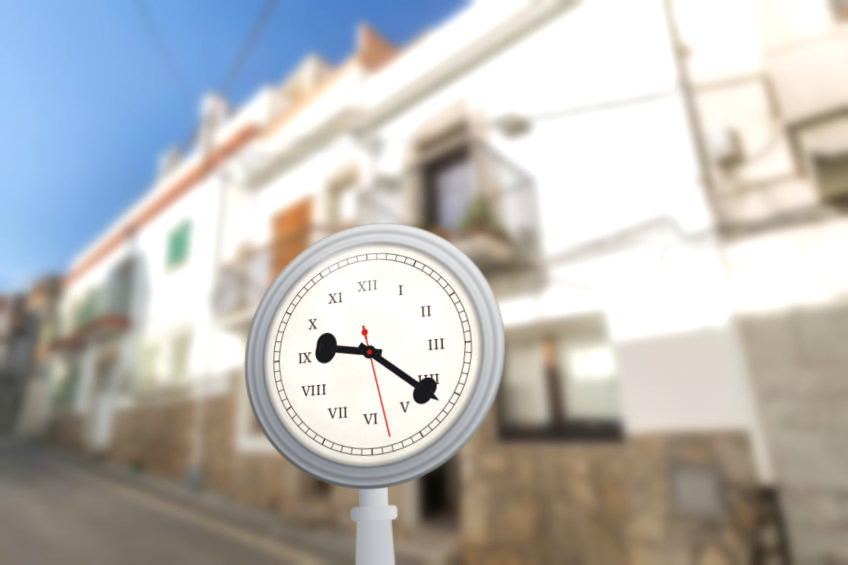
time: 9:21:28
